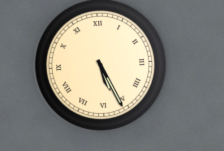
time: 5:26
